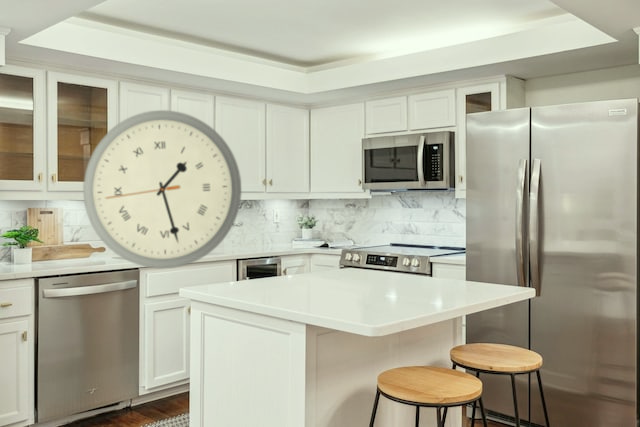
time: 1:27:44
